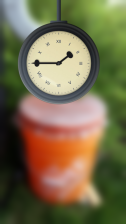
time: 1:45
